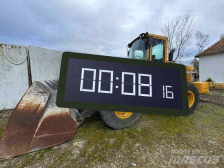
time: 0:08:16
